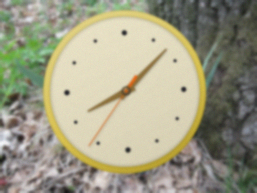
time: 8:07:36
